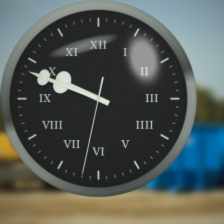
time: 9:48:32
